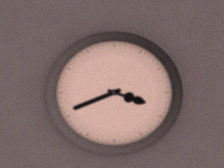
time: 3:41
